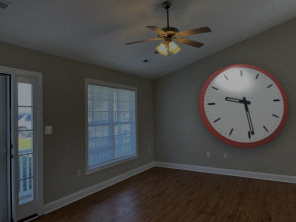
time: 9:29
